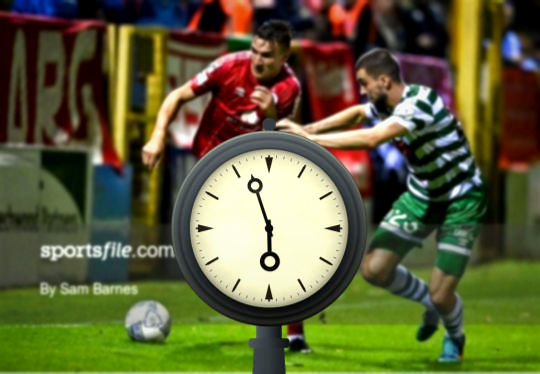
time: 5:57
